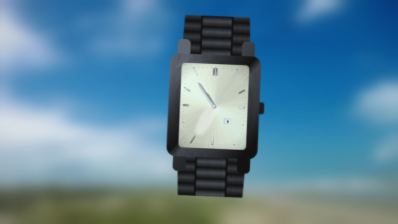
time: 10:54
